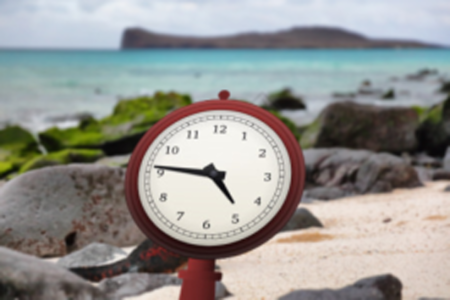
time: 4:46
